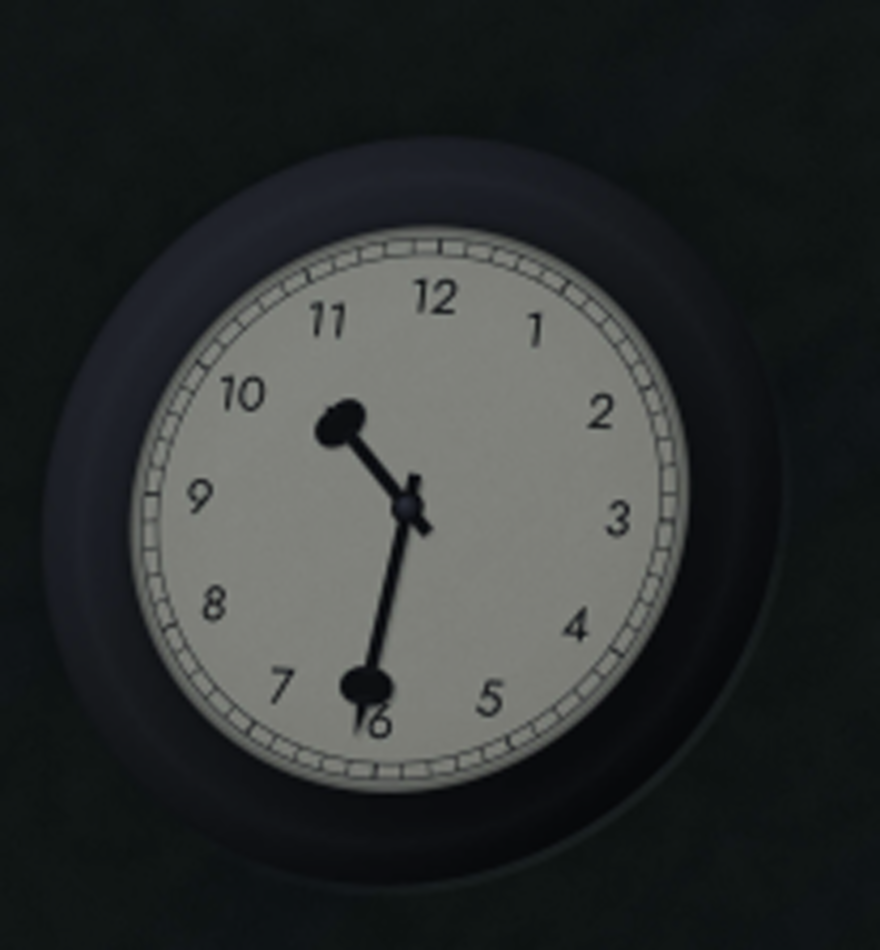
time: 10:31
